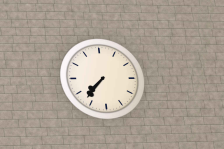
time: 7:37
